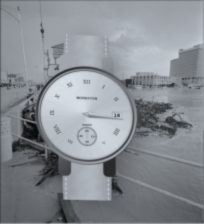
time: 3:16
